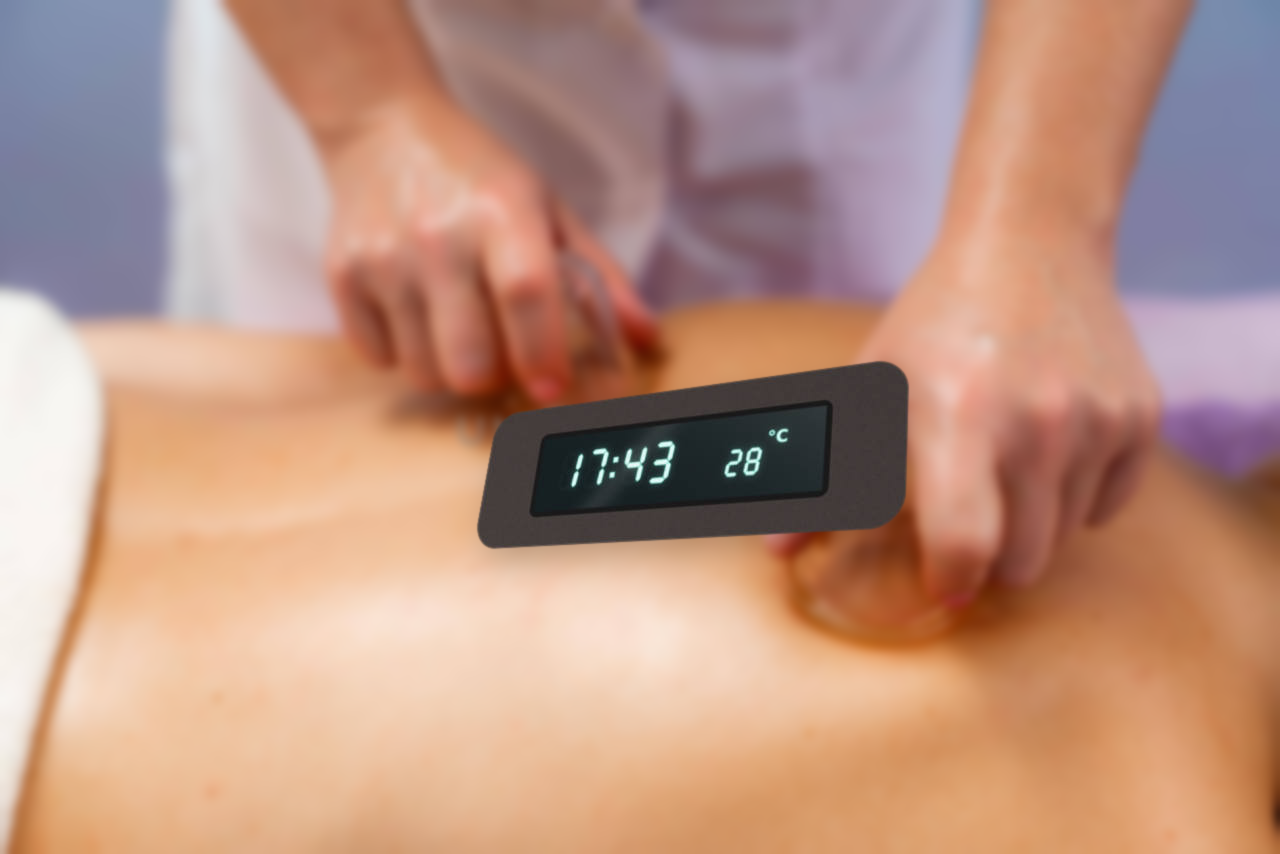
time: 17:43
